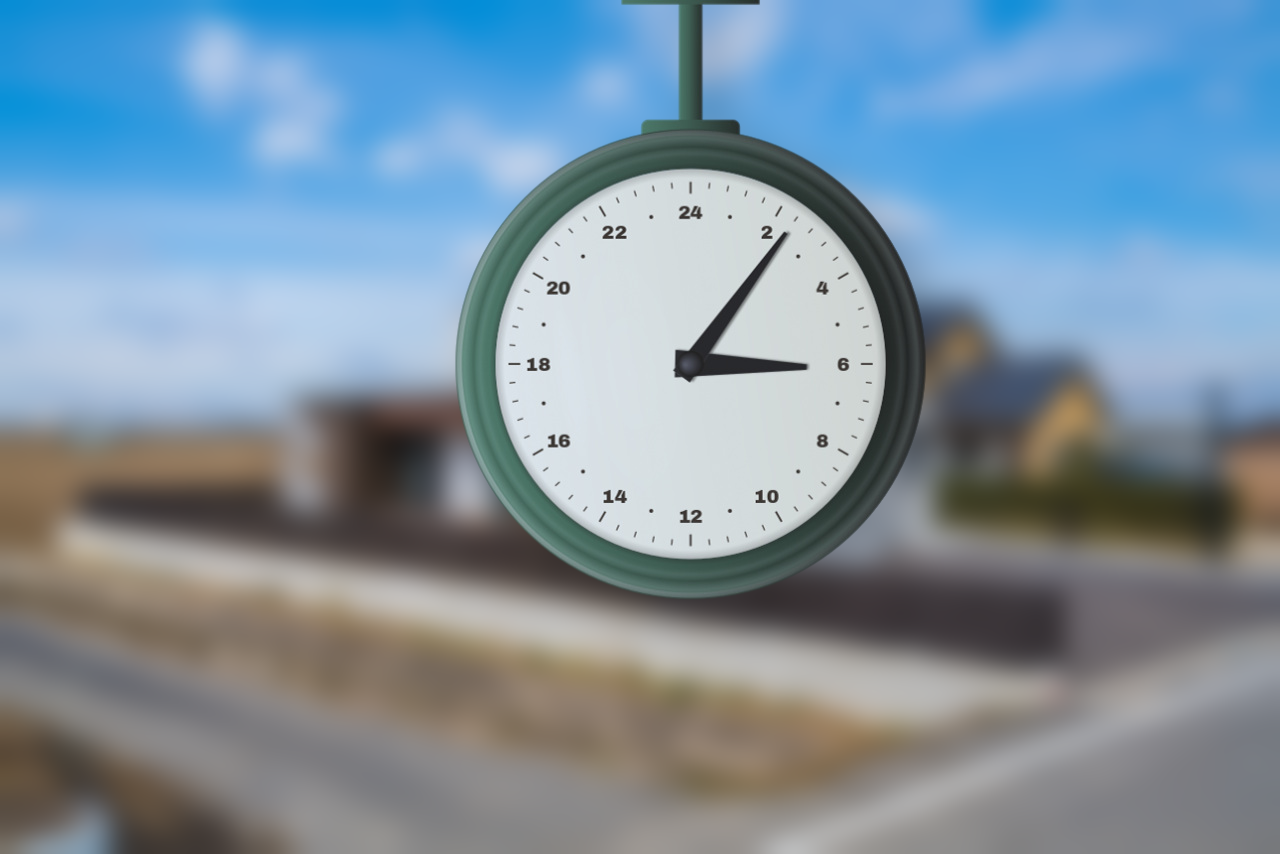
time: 6:06
